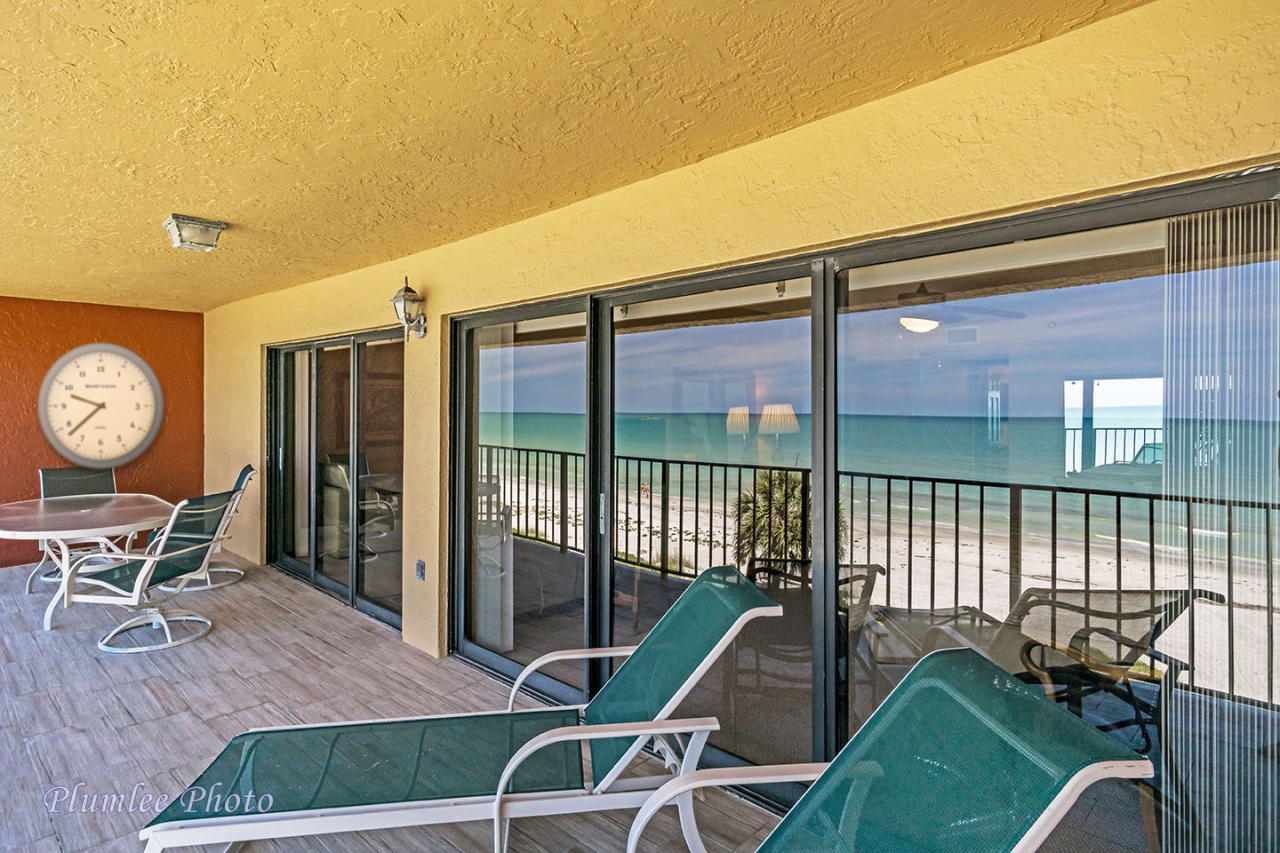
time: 9:38
